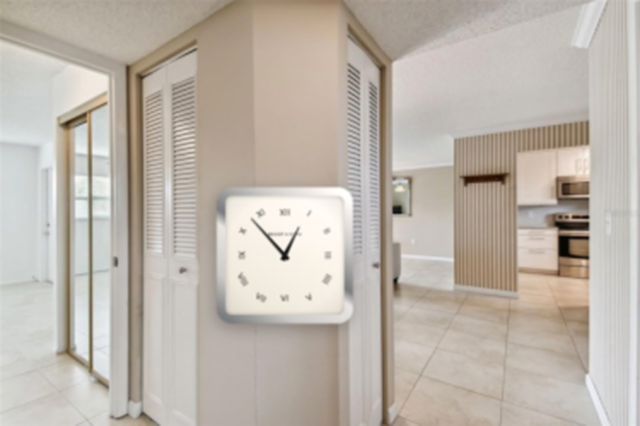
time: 12:53
